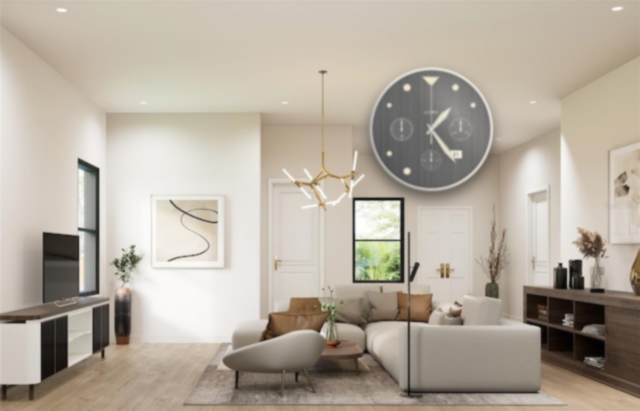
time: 1:24
